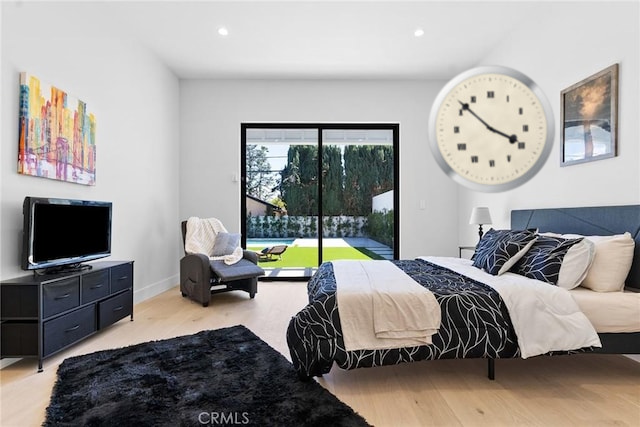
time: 3:52
